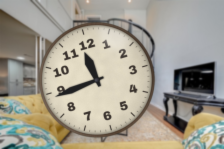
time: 11:44
